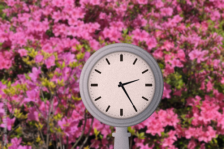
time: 2:25
